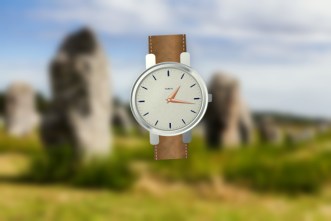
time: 1:17
